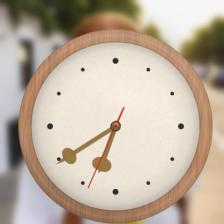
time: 6:39:34
